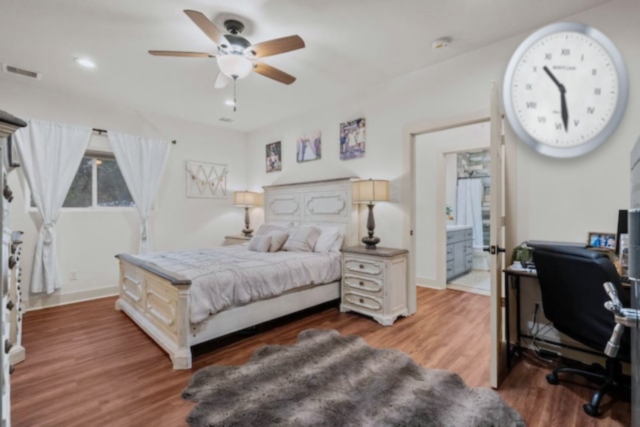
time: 10:28
